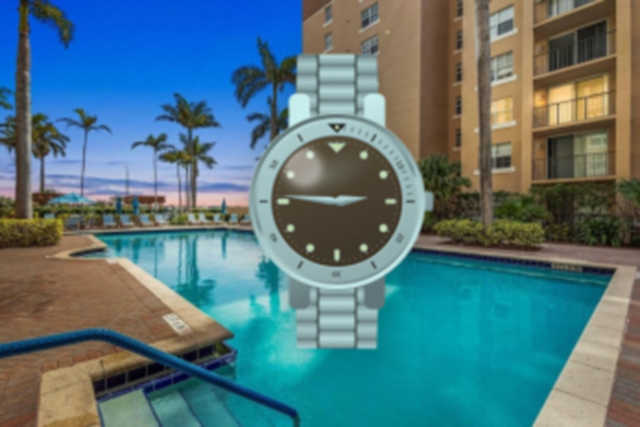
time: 2:46
